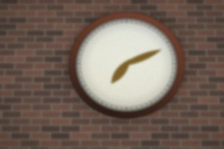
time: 7:11
